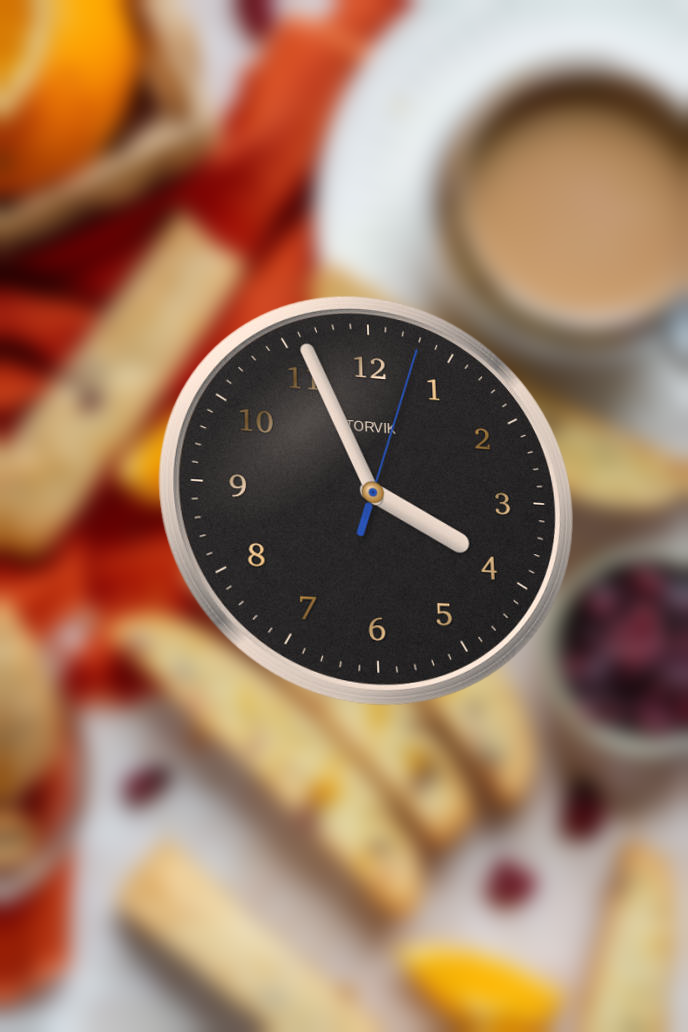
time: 3:56:03
